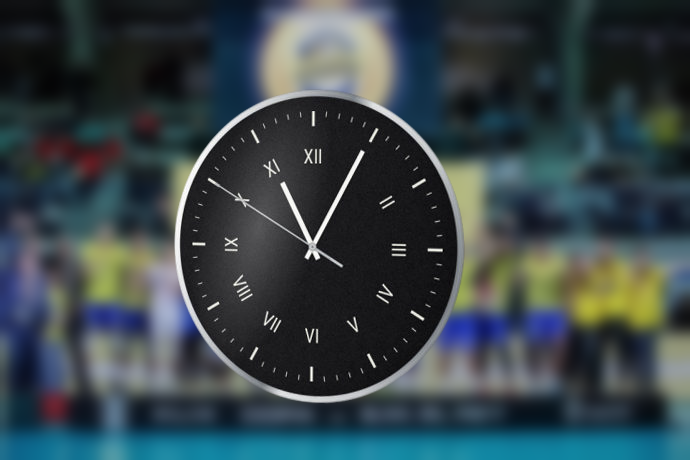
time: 11:04:50
